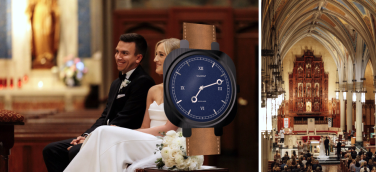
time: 7:12
